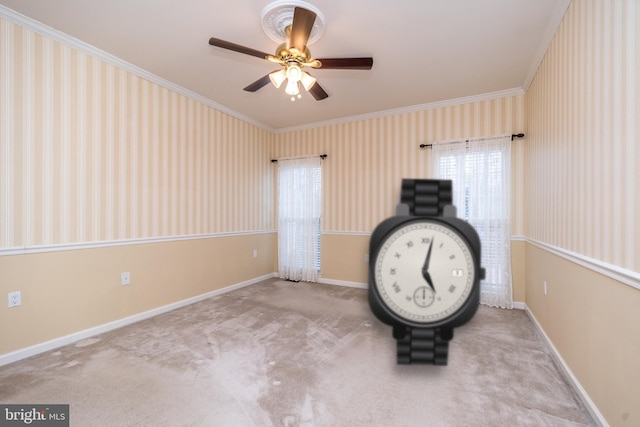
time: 5:02
